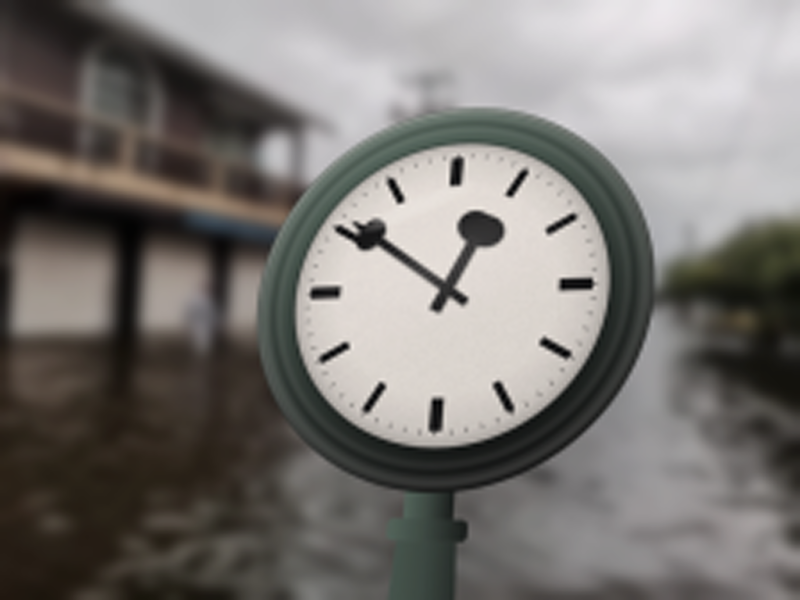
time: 12:51
